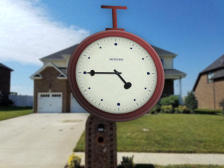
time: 4:45
